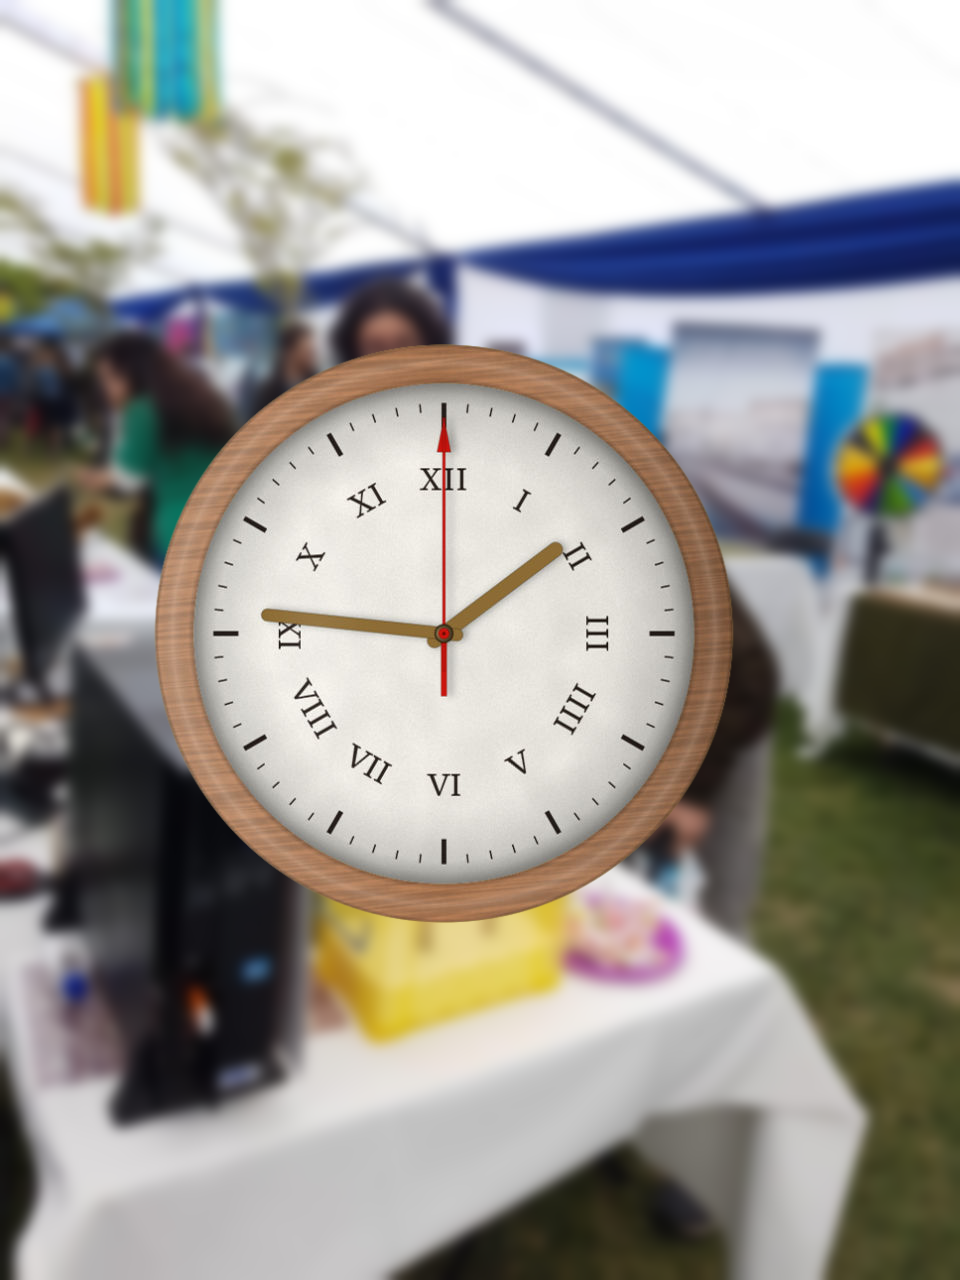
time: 1:46:00
